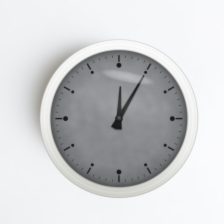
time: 12:05
